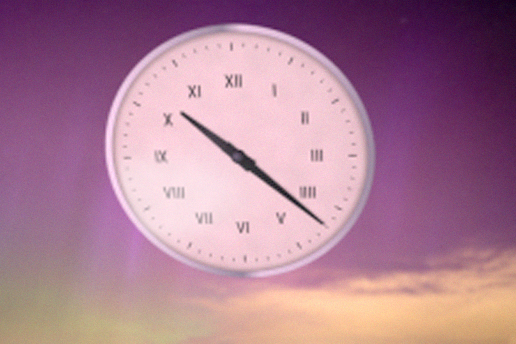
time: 10:22
